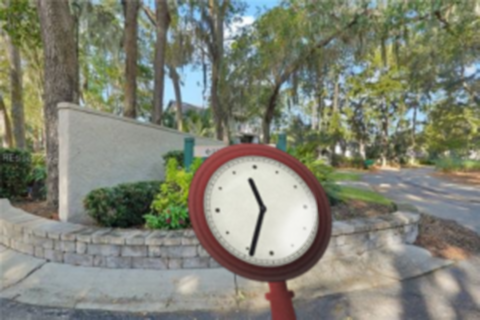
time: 11:34
